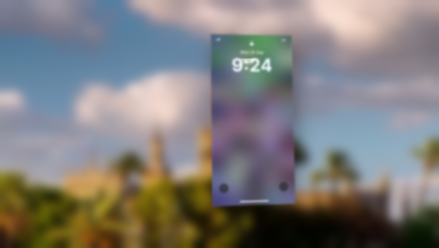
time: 9:24
